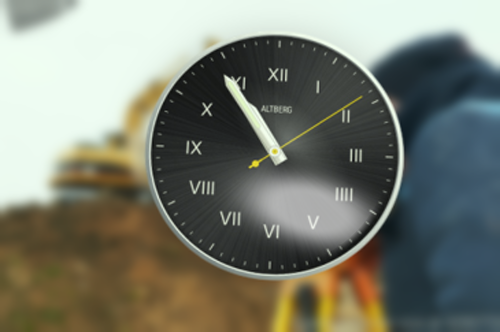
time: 10:54:09
